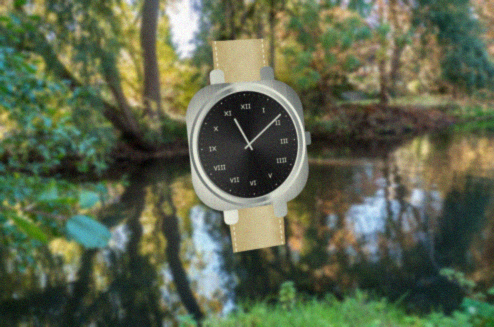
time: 11:09
